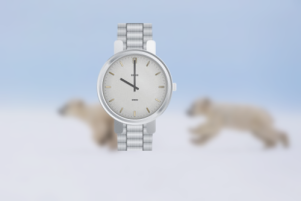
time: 10:00
